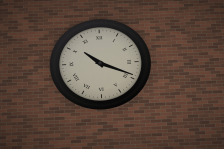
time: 10:19
